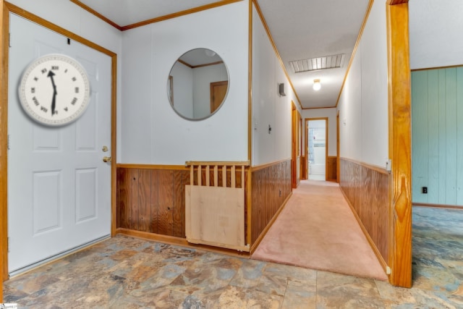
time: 11:31
